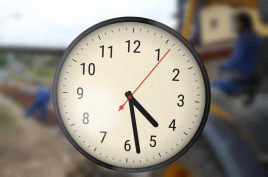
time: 4:28:06
